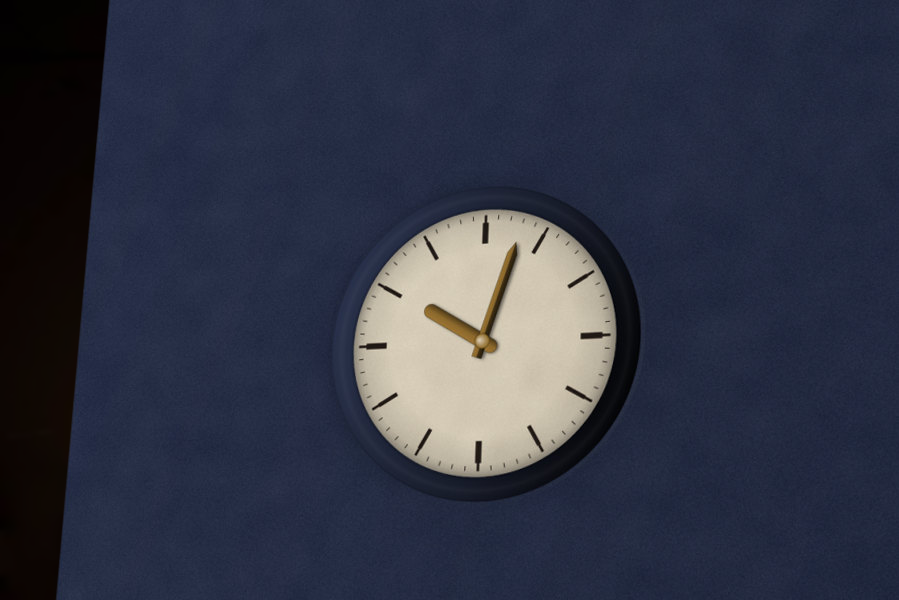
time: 10:03
